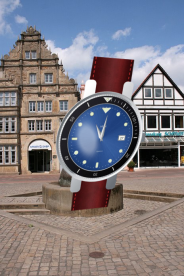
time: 11:01
